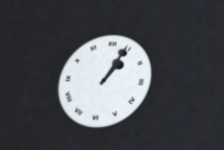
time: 1:04
